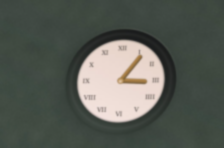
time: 3:06
